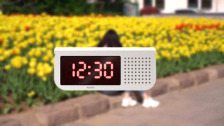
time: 12:30
